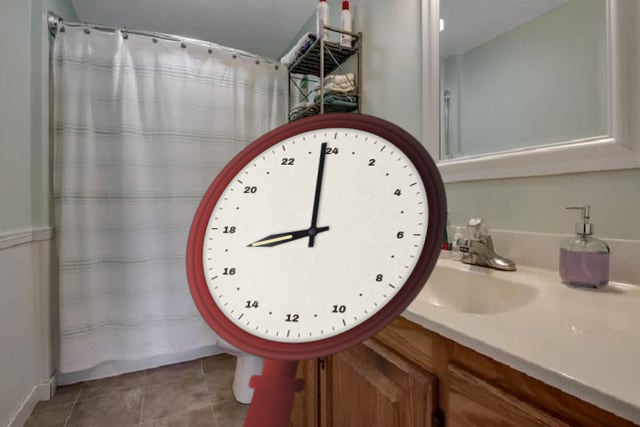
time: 16:59
